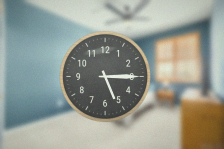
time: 5:15
